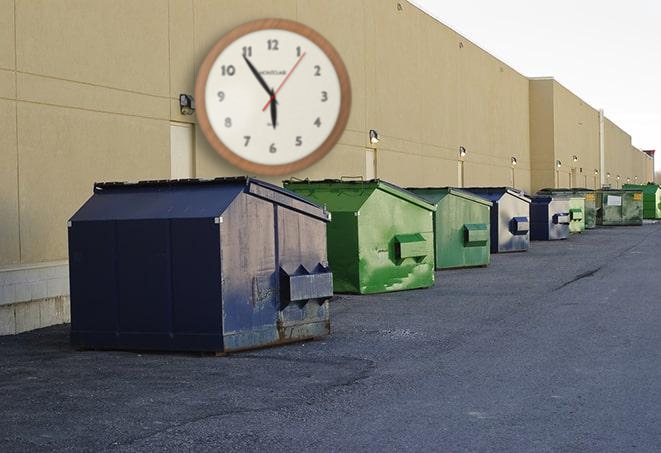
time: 5:54:06
